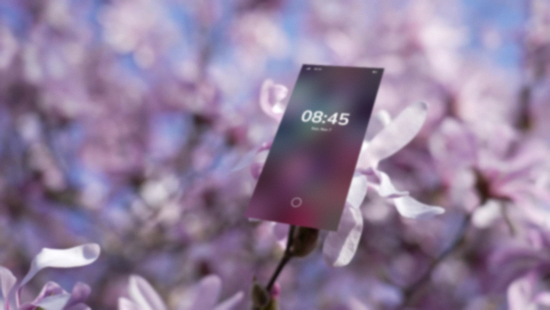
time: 8:45
